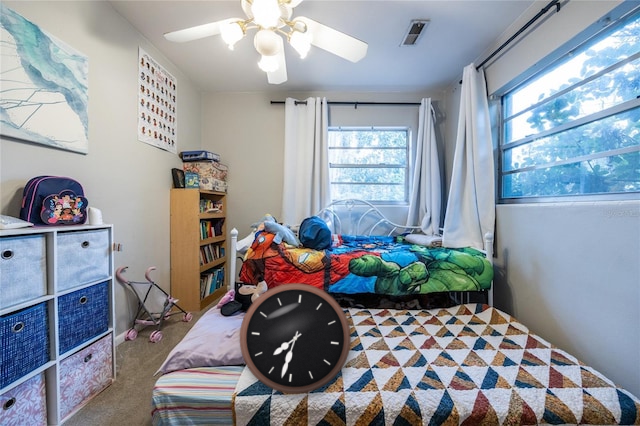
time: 7:32
